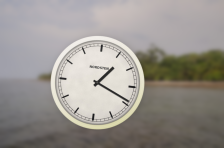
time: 1:19
